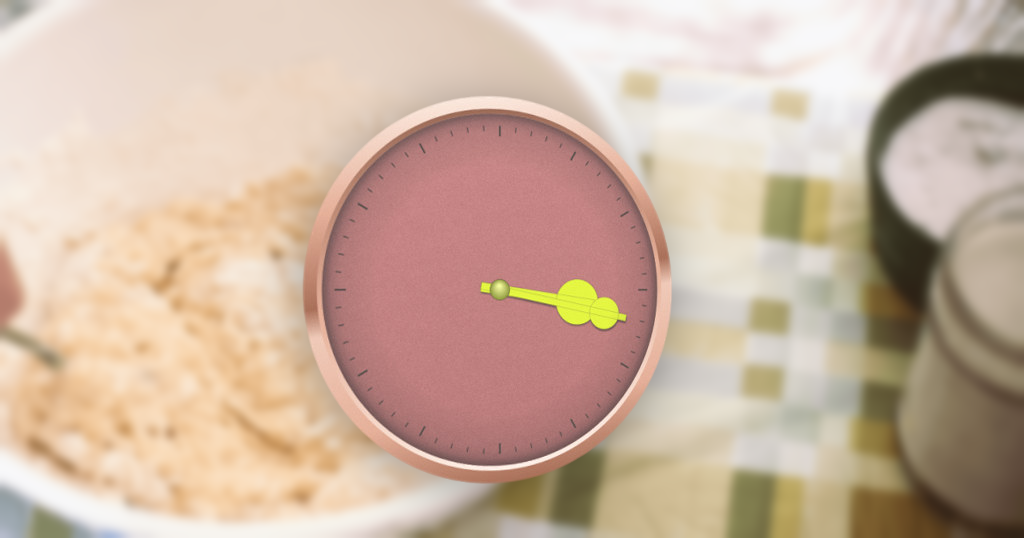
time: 3:17
